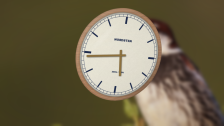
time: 5:44
